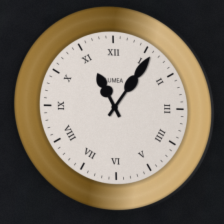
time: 11:06
